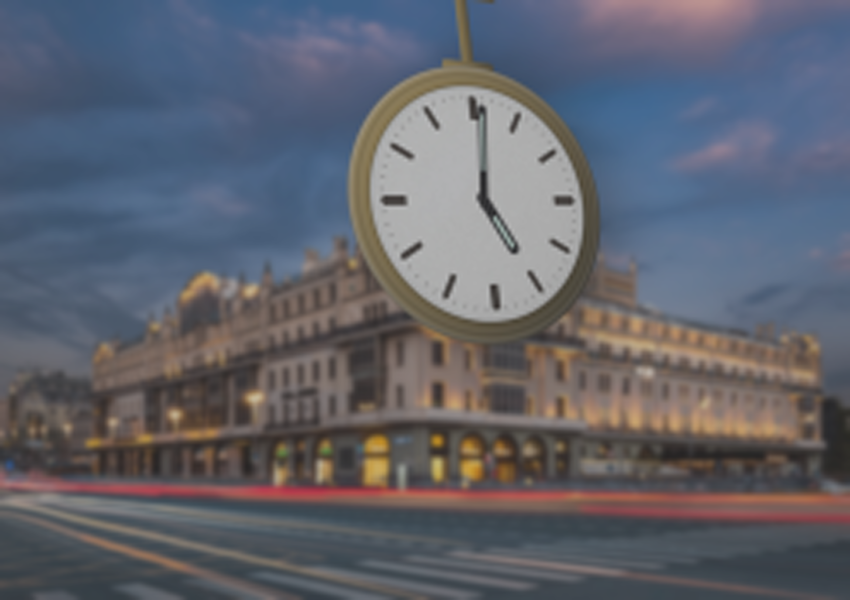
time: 5:01
